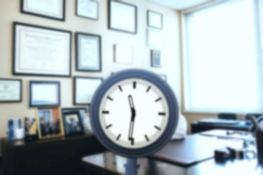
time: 11:31
